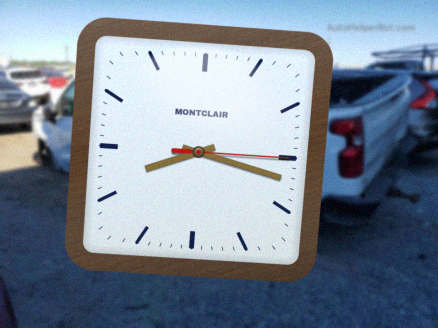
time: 8:17:15
